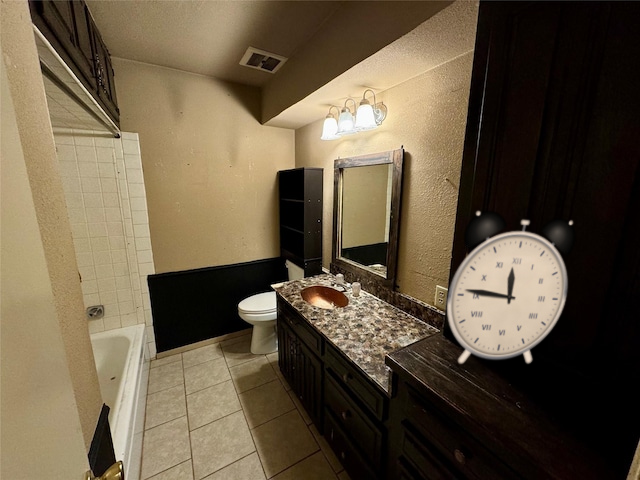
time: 11:46
